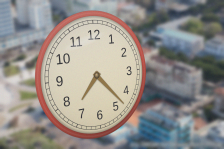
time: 7:23
